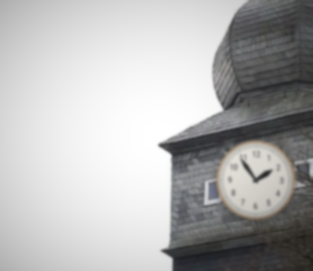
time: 1:54
